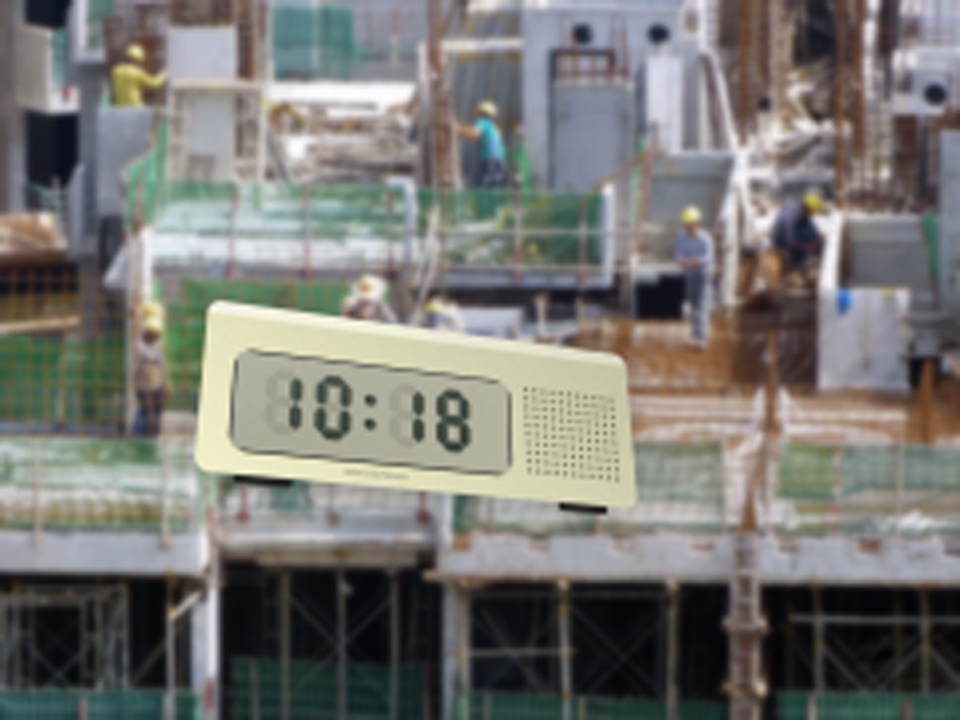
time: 10:18
